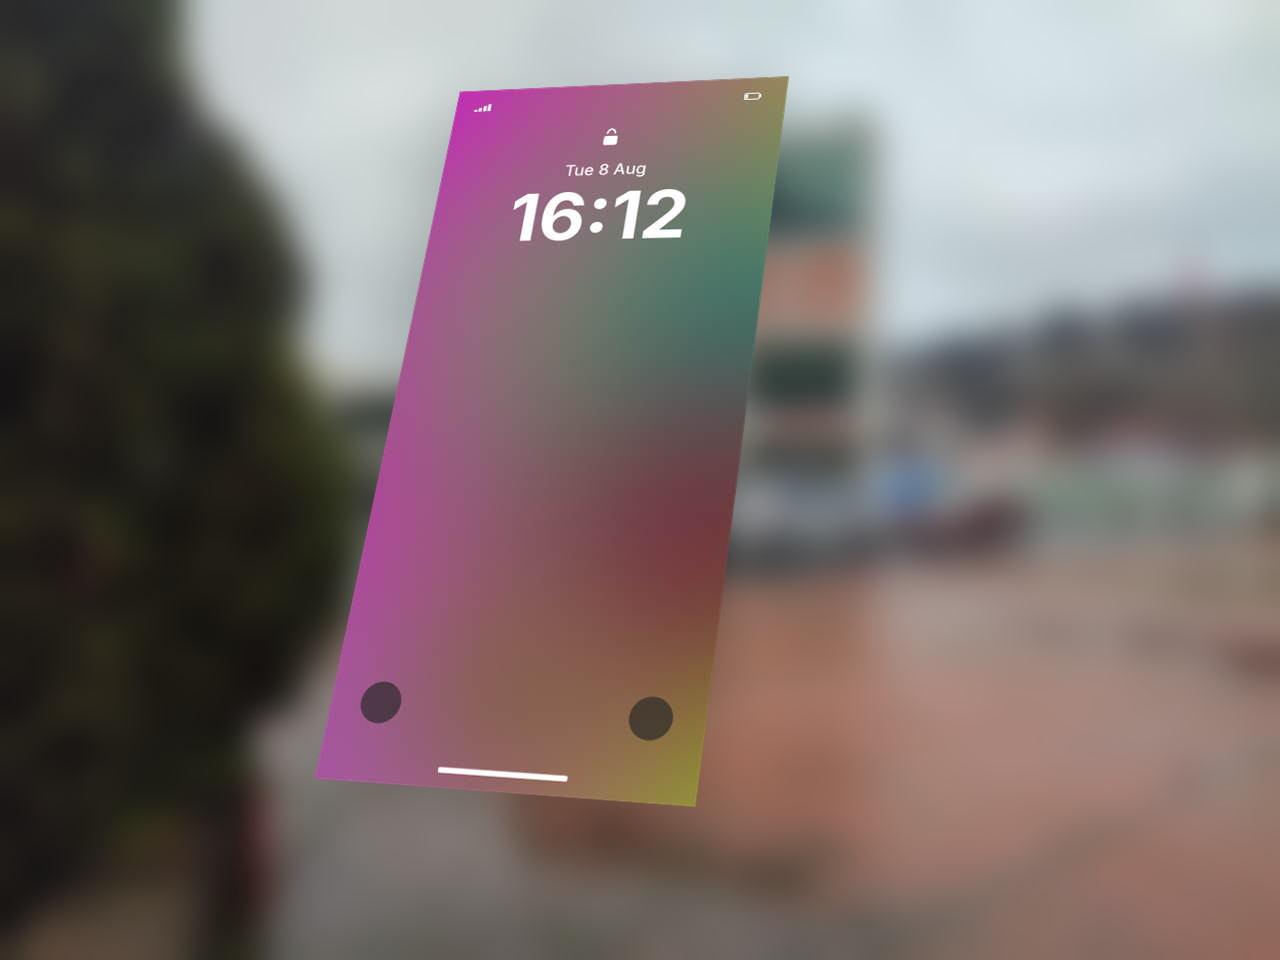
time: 16:12
